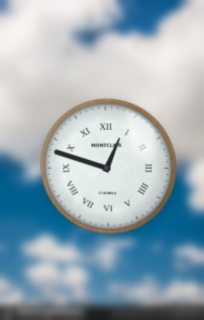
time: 12:48
